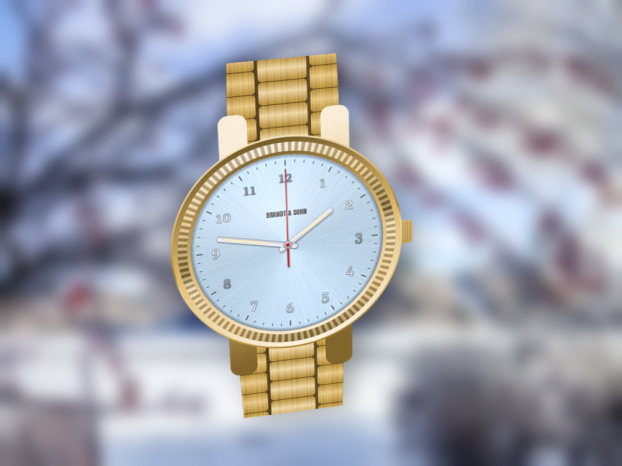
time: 1:47:00
